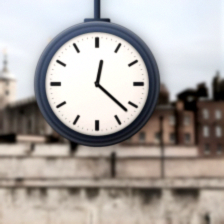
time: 12:22
